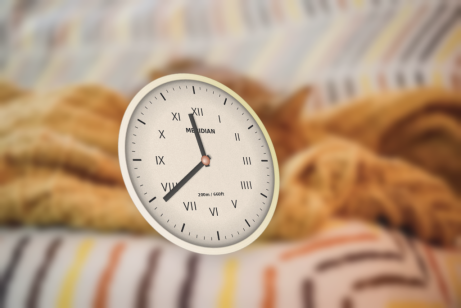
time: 11:39
